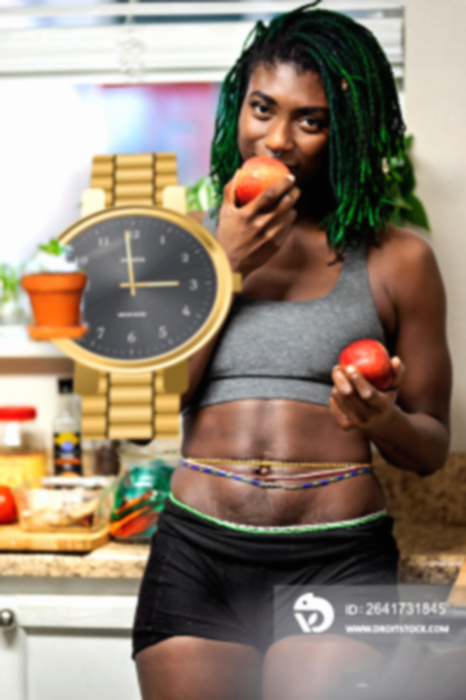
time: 2:59
